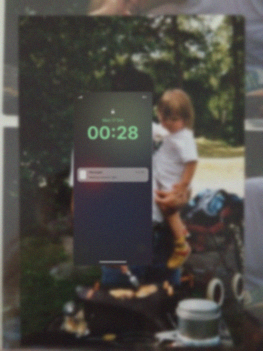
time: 0:28
